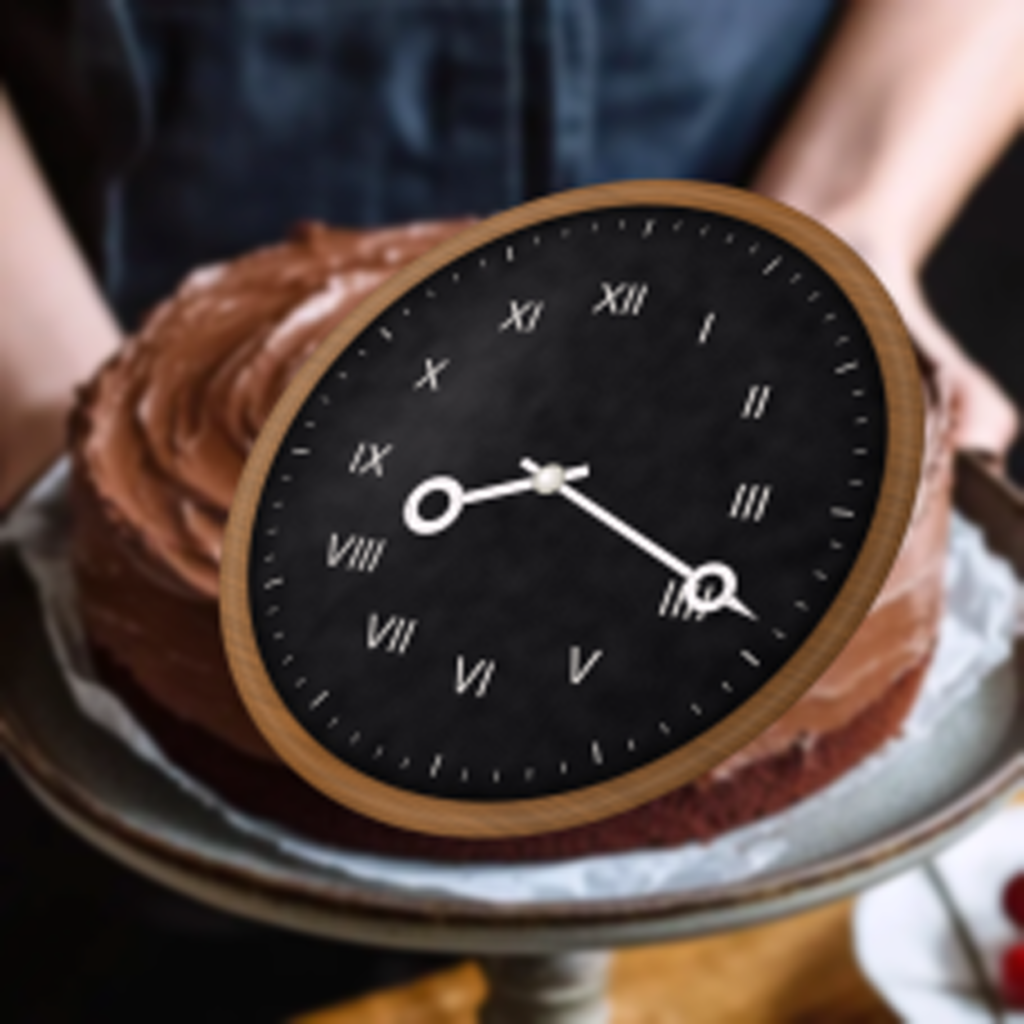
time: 8:19
